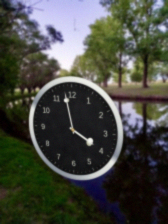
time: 3:58
